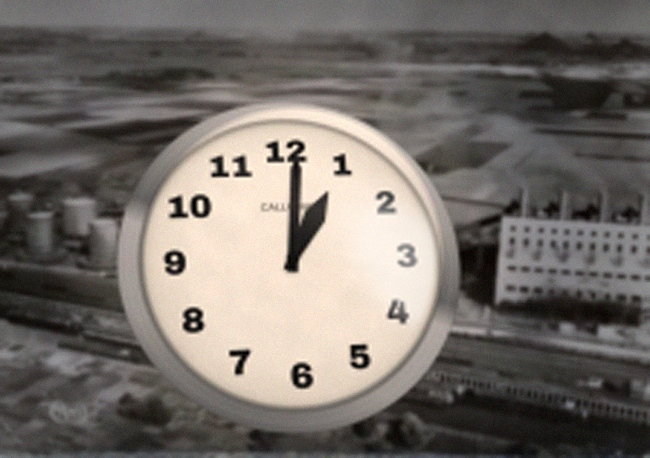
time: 1:01
